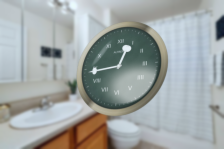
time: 12:44
